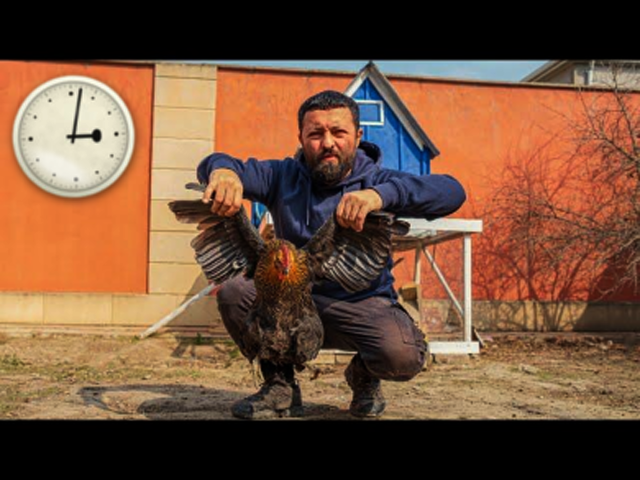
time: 3:02
